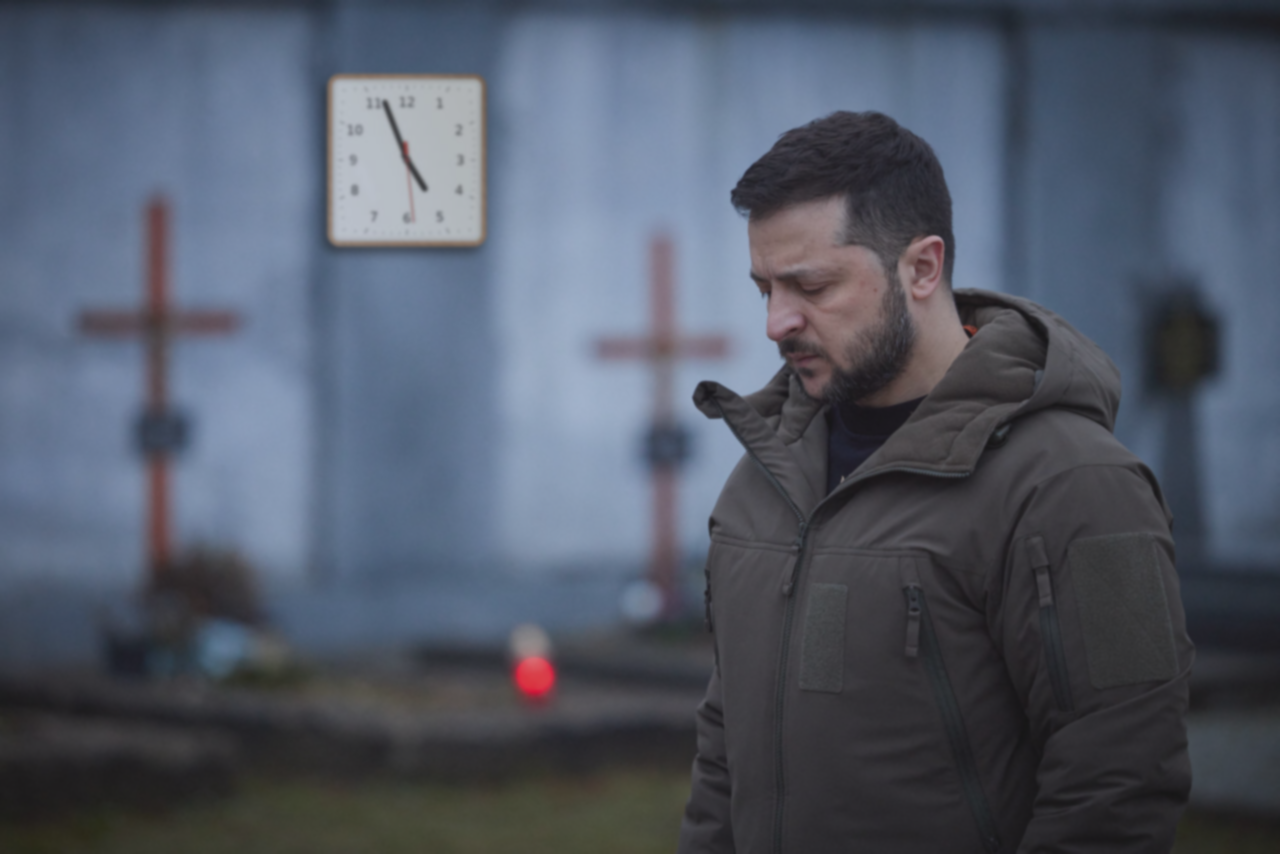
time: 4:56:29
